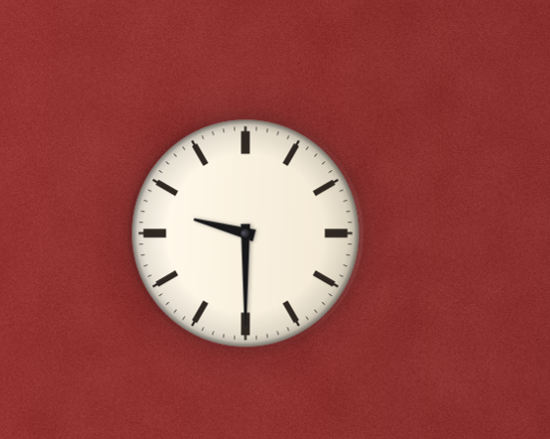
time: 9:30
